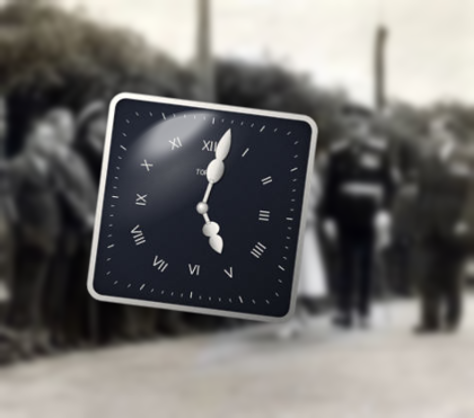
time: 5:02
